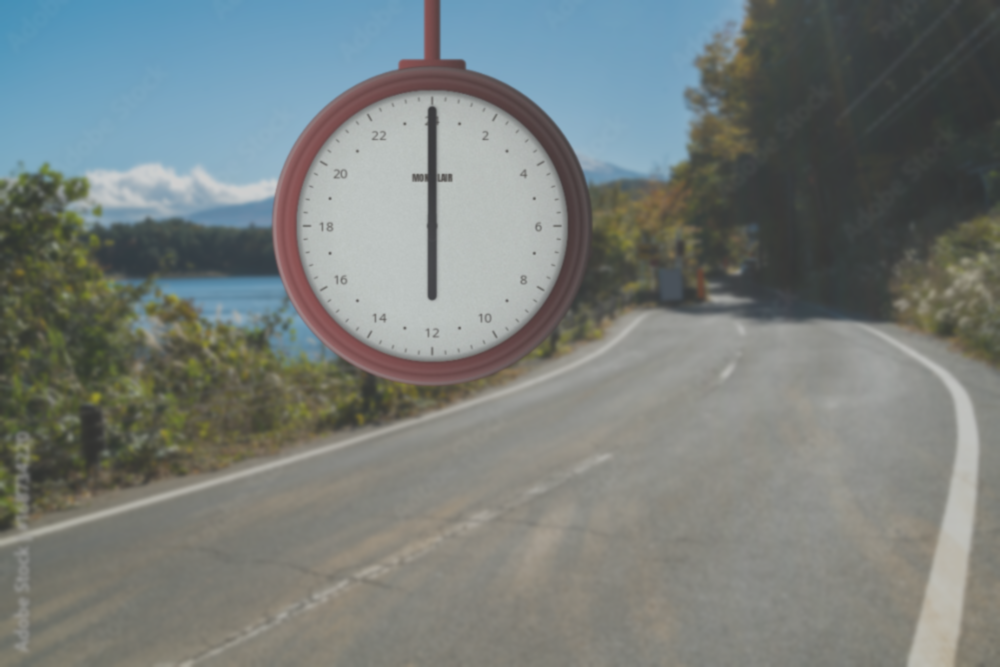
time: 12:00
